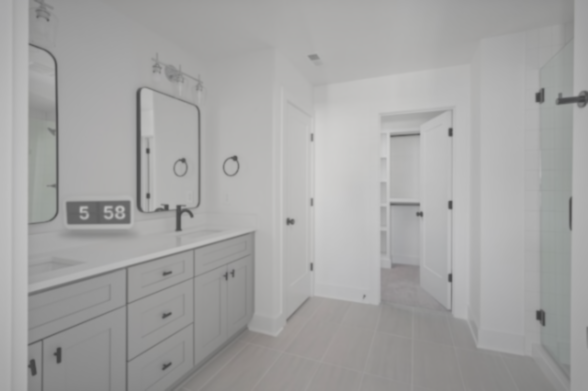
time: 5:58
